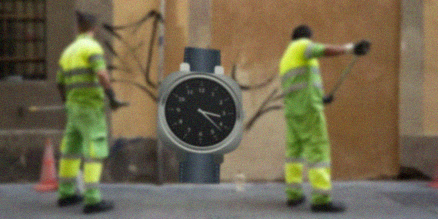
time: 3:22
